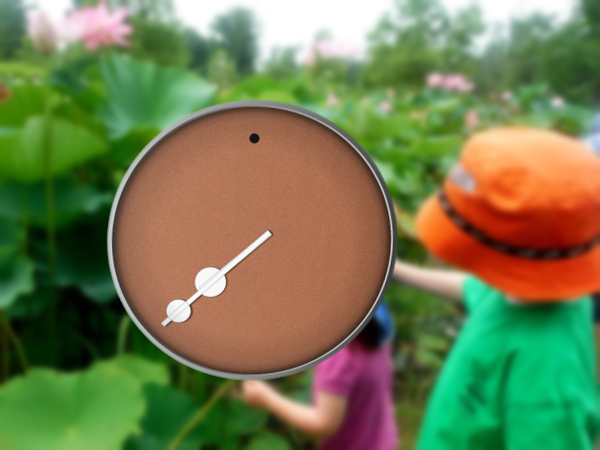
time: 7:38
